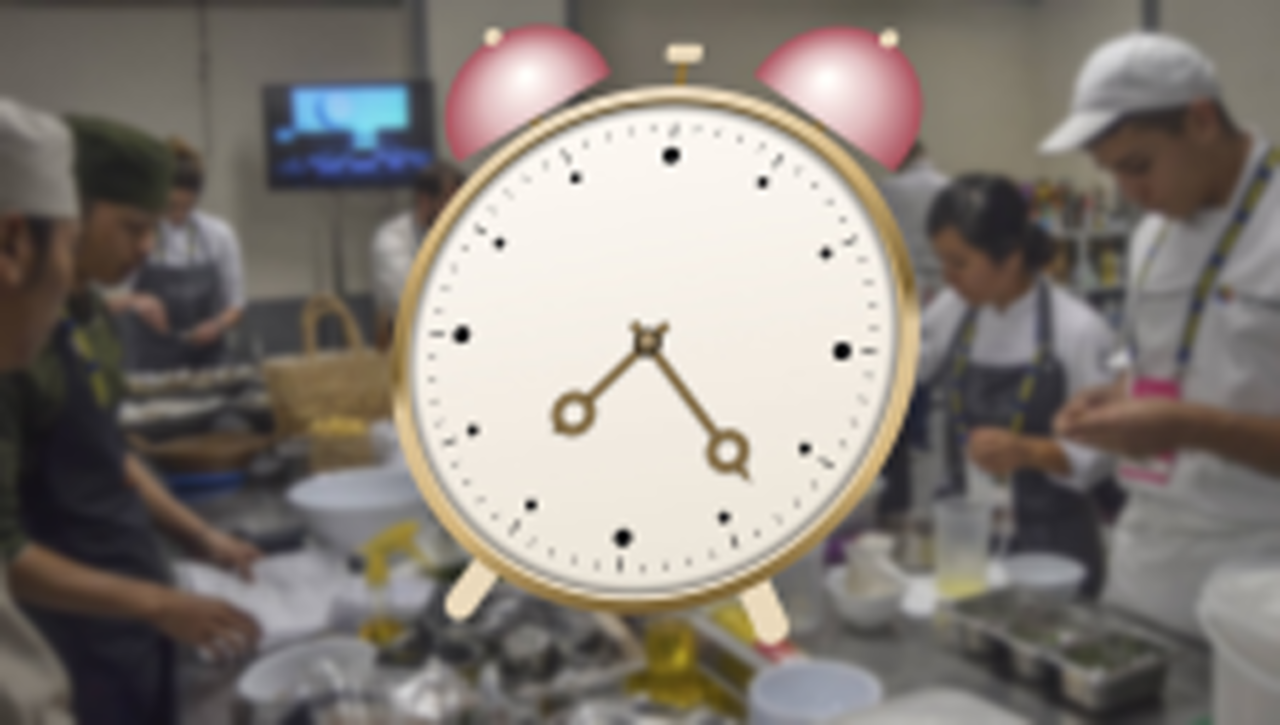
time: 7:23
